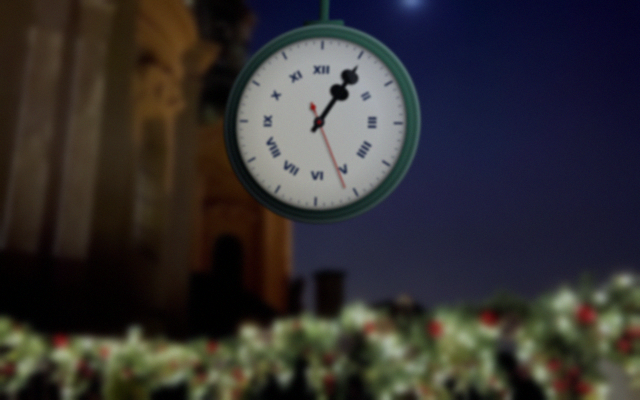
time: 1:05:26
